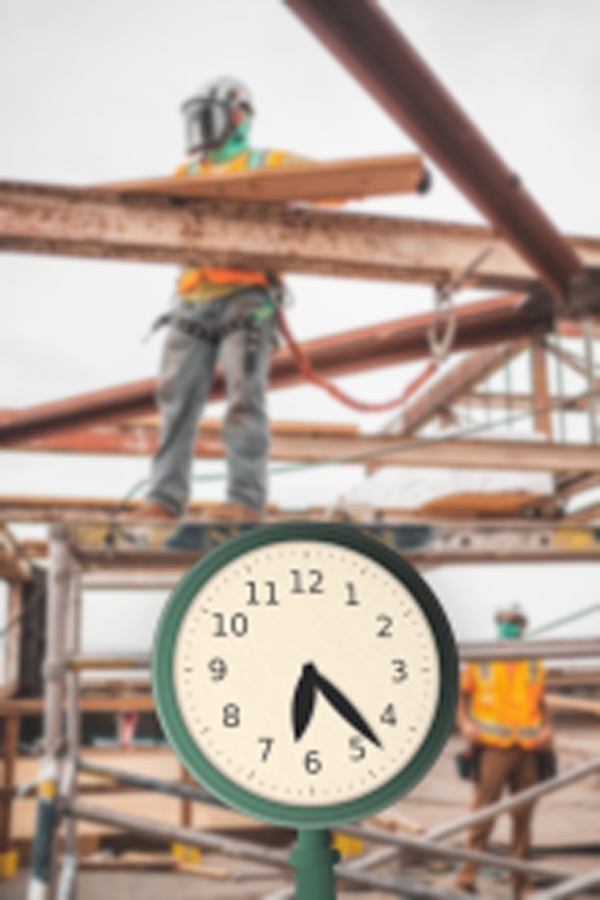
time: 6:23
